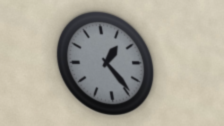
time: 1:24
